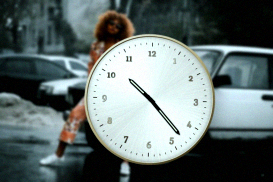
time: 10:23
